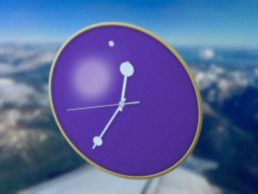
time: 12:36:44
